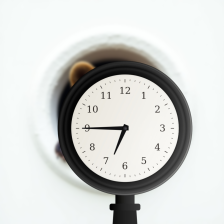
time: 6:45
